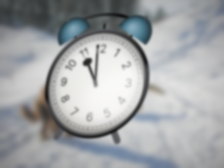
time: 10:59
